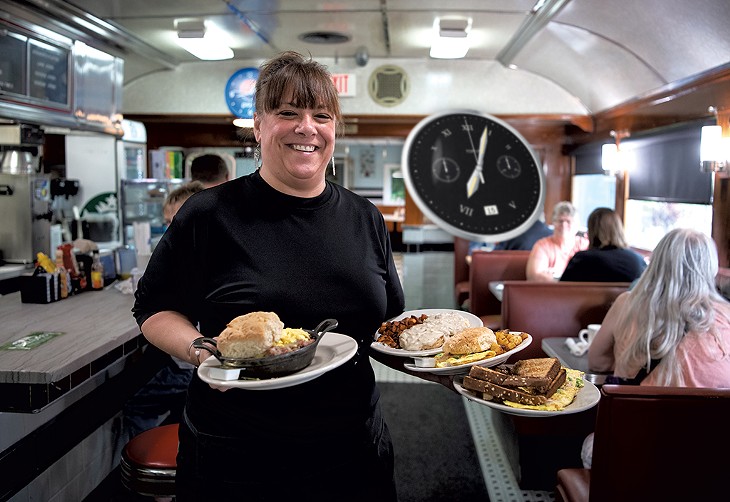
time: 7:04
